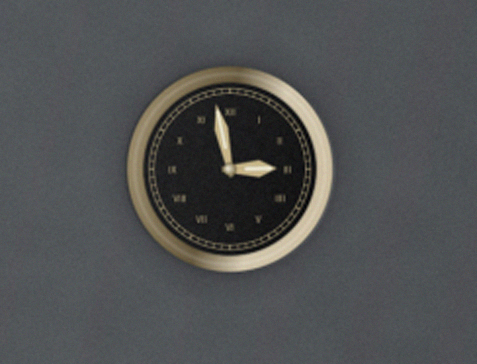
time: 2:58
